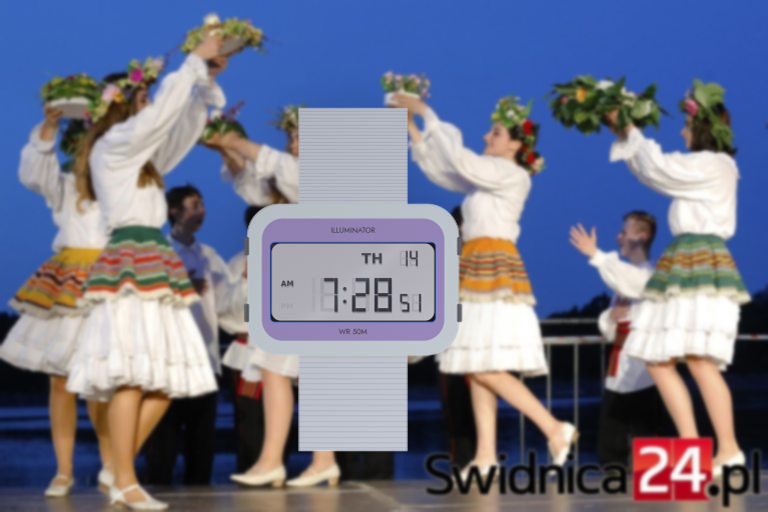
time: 7:28:51
